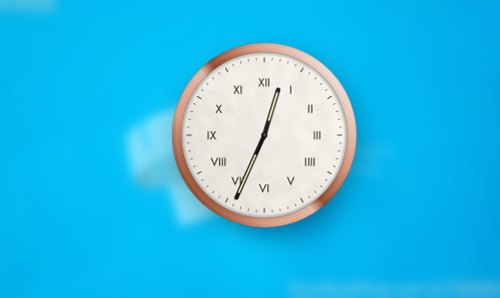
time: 12:34
